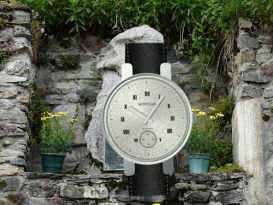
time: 10:06
